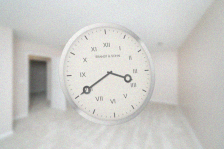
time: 3:40
